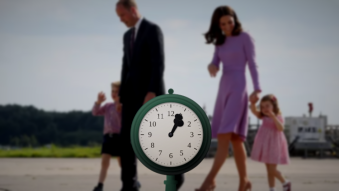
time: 1:04
